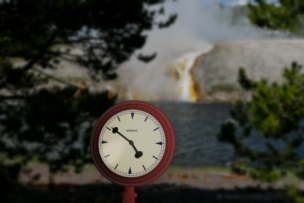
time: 4:51
